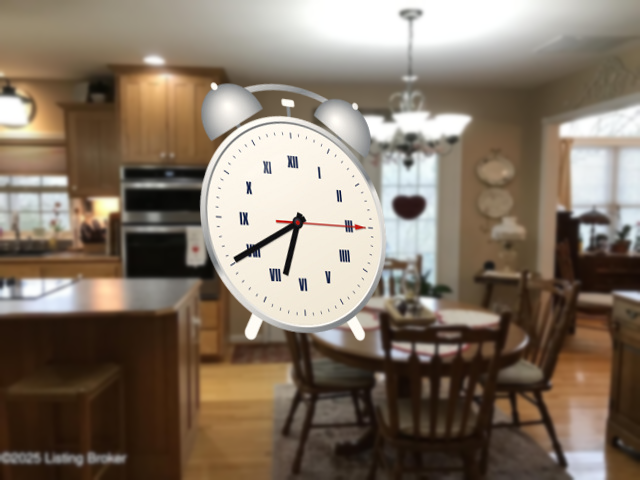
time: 6:40:15
